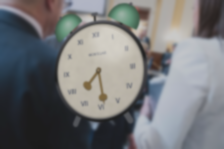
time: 7:29
